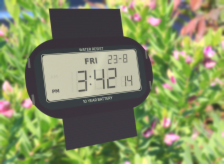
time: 3:42:14
